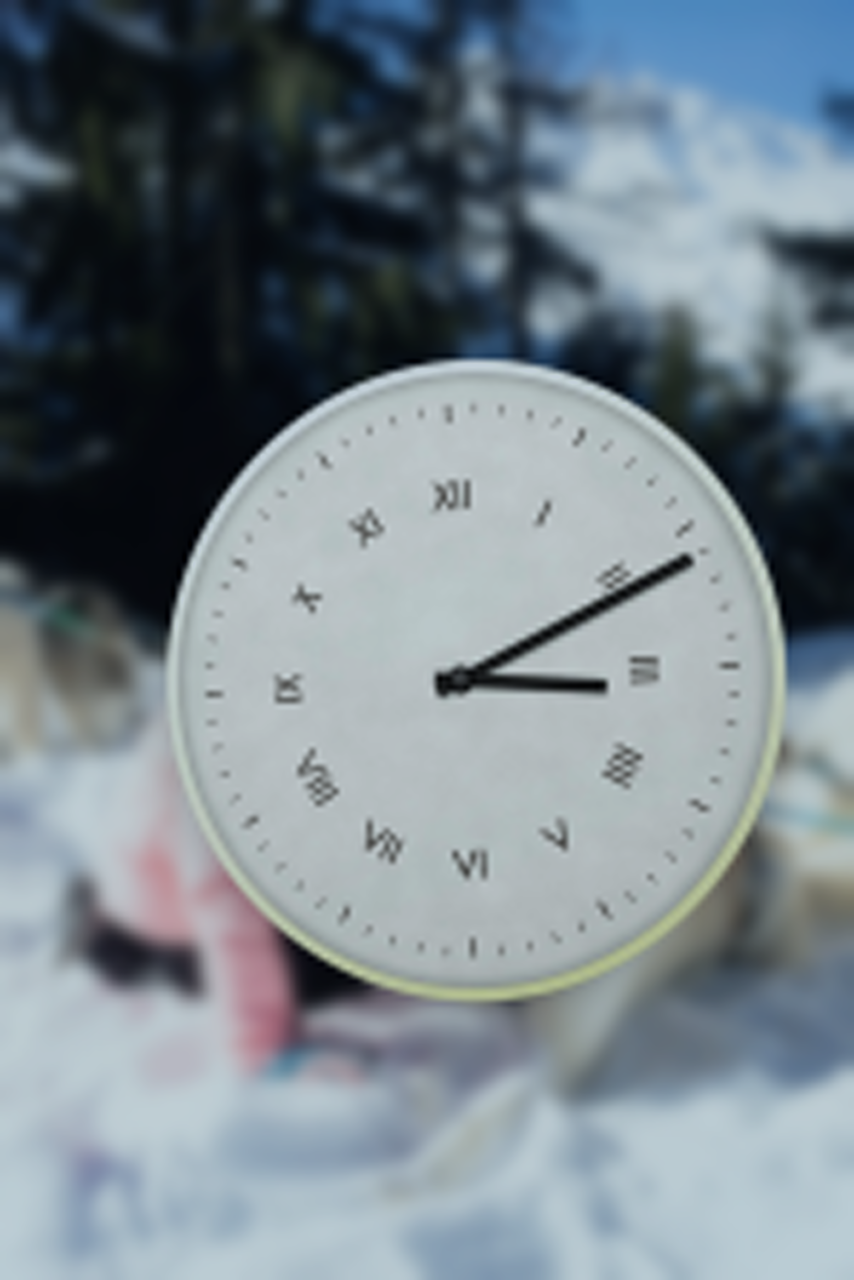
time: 3:11
